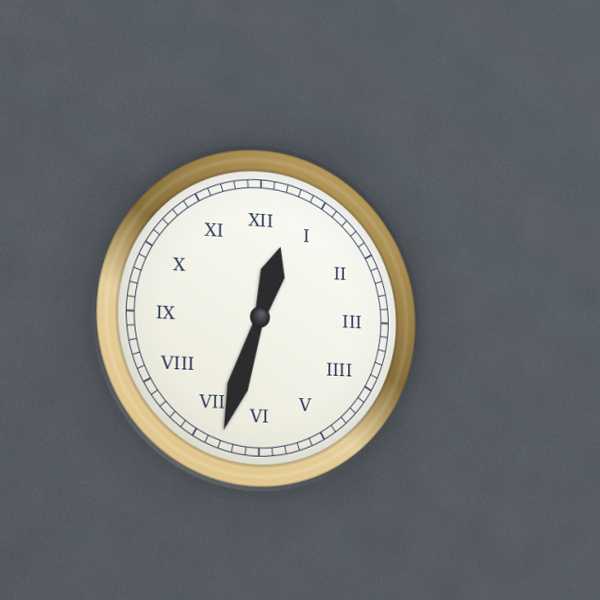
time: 12:33
